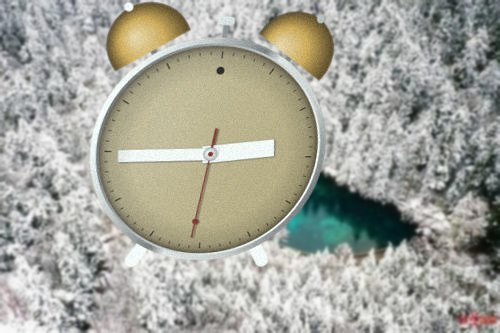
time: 2:44:31
